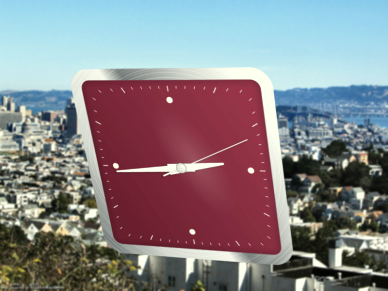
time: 2:44:11
